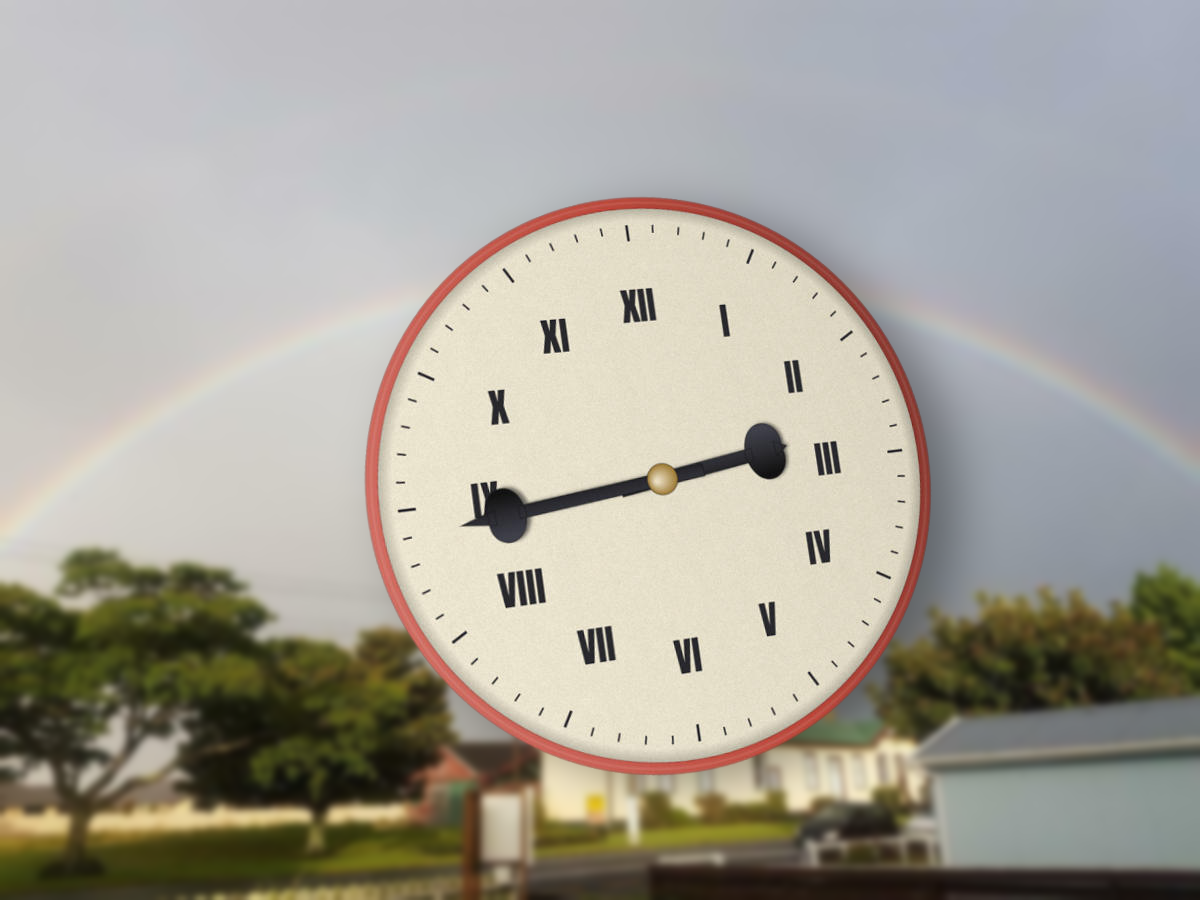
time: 2:44
